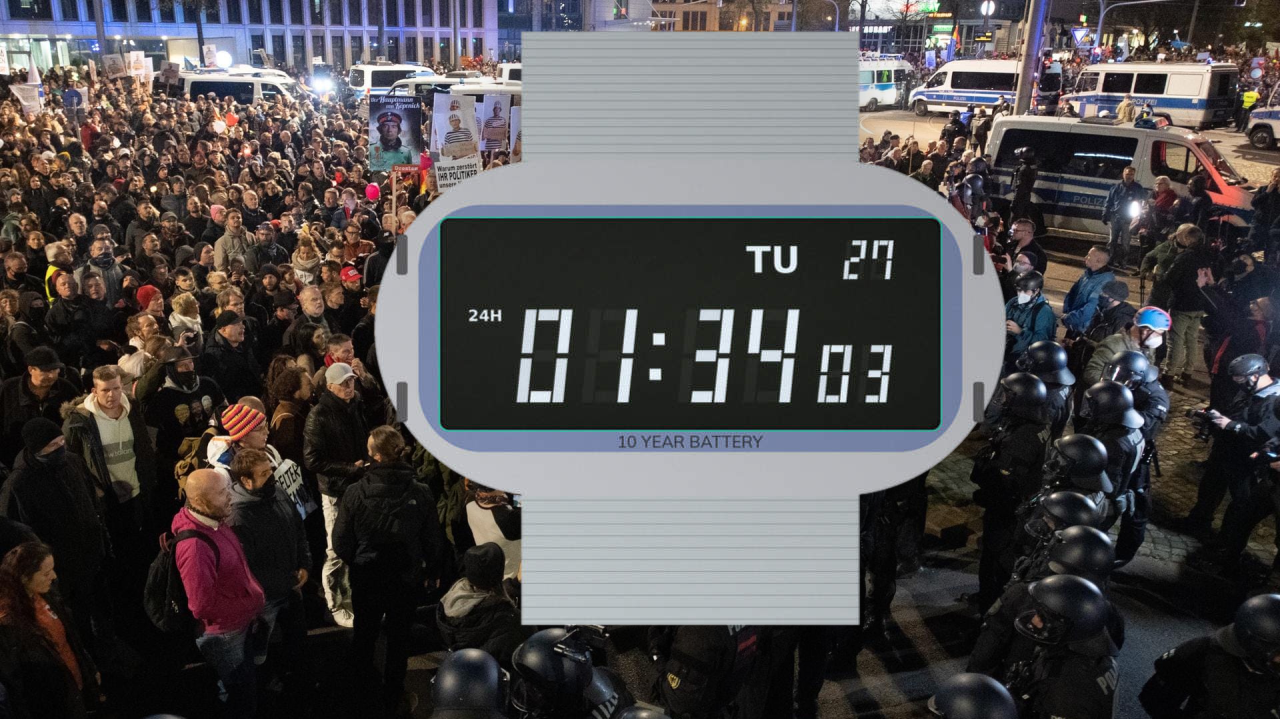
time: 1:34:03
